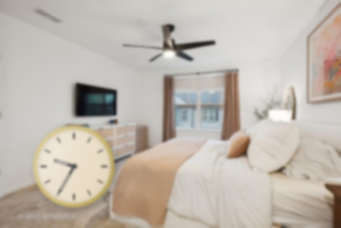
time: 9:35
